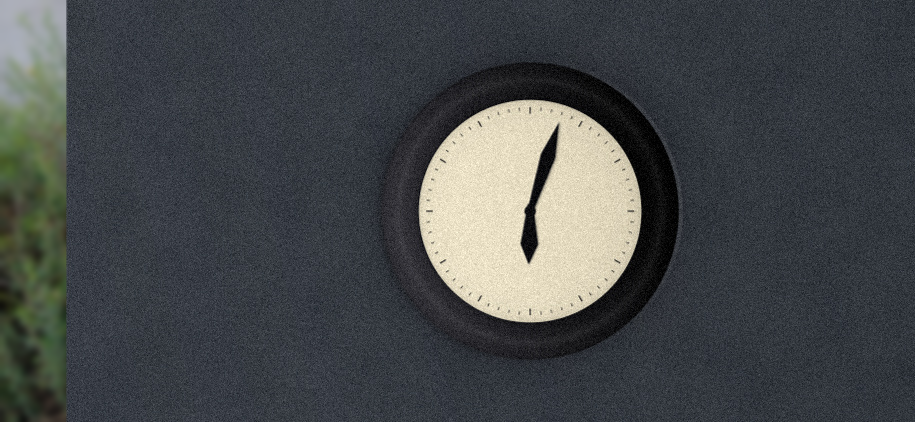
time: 6:03
